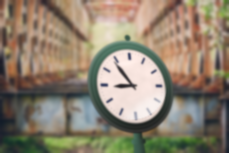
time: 8:54
